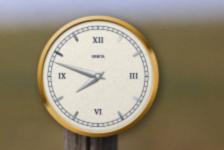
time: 7:48
